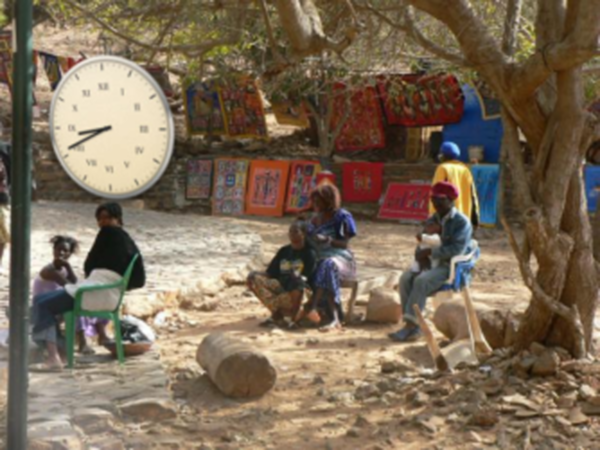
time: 8:41
